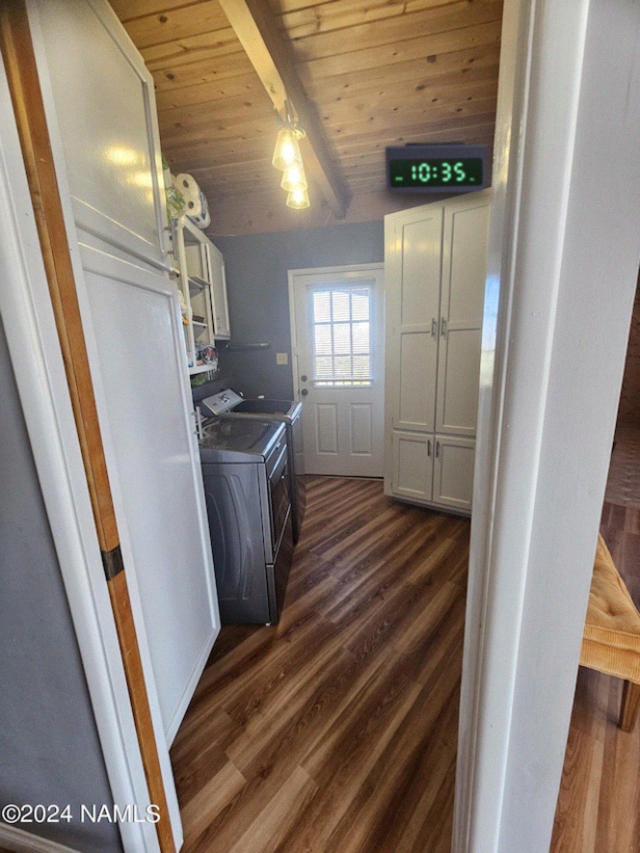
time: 10:35
